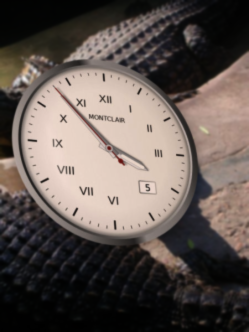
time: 3:52:53
